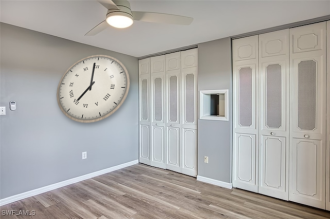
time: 6:59
